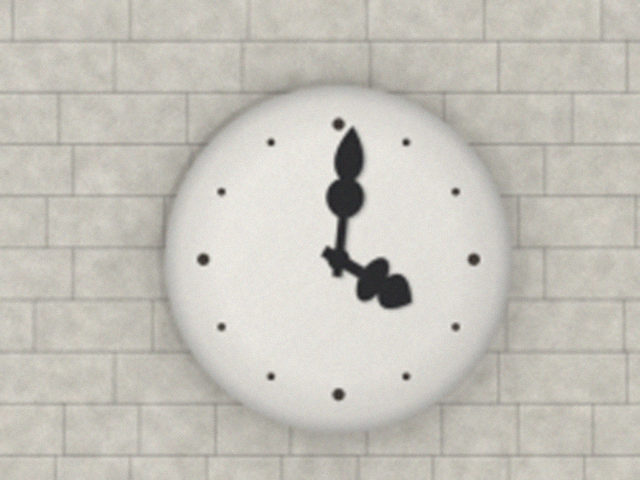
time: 4:01
